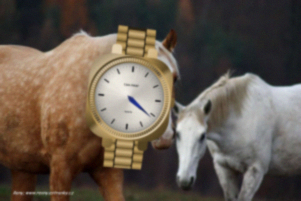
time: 4:21
